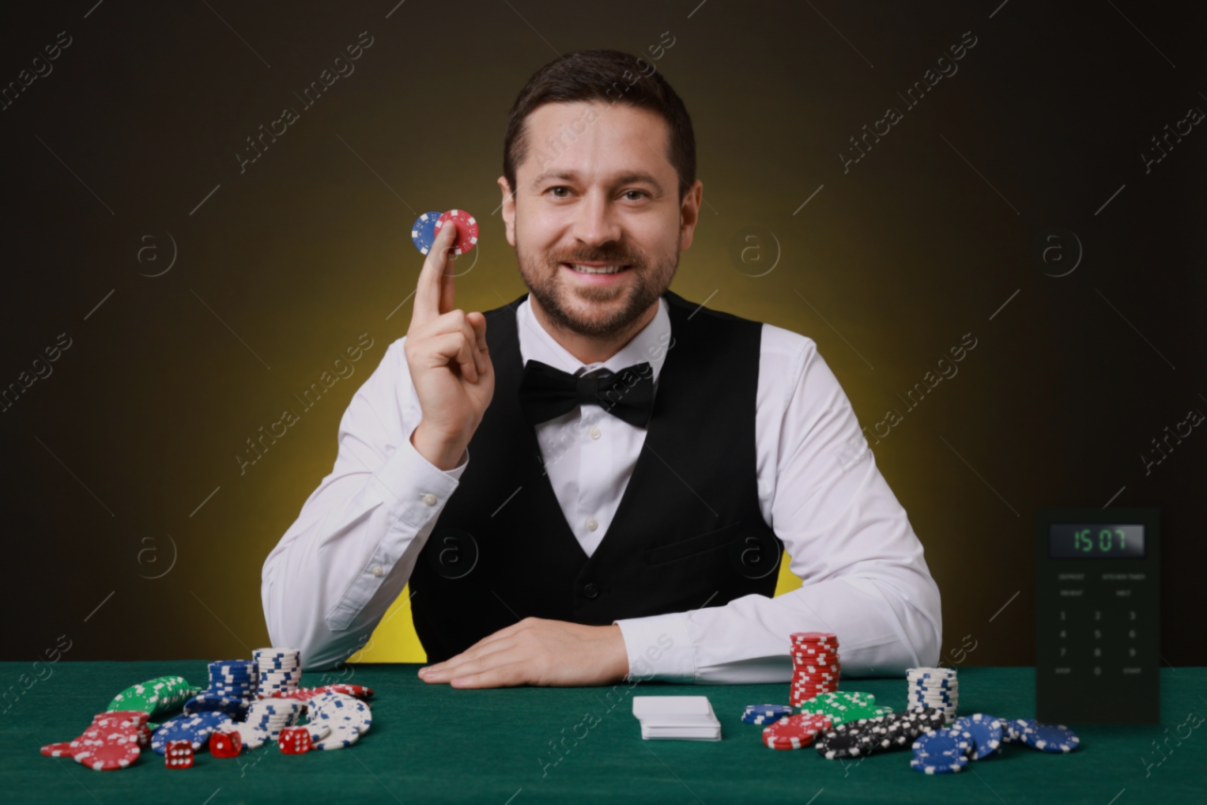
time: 15:07
